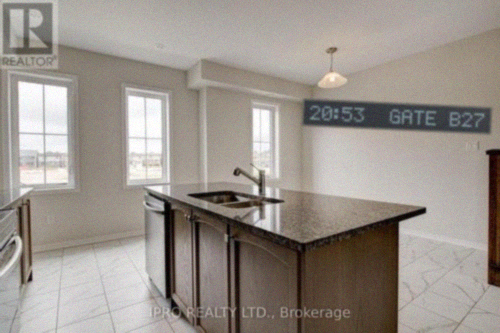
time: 20:53
